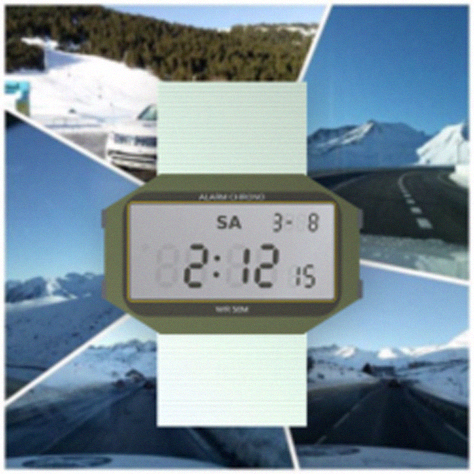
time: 2:12:15
